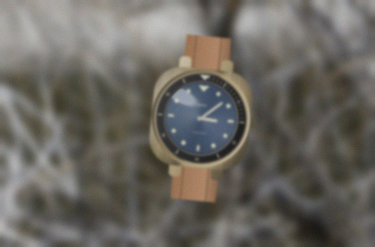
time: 3:08
